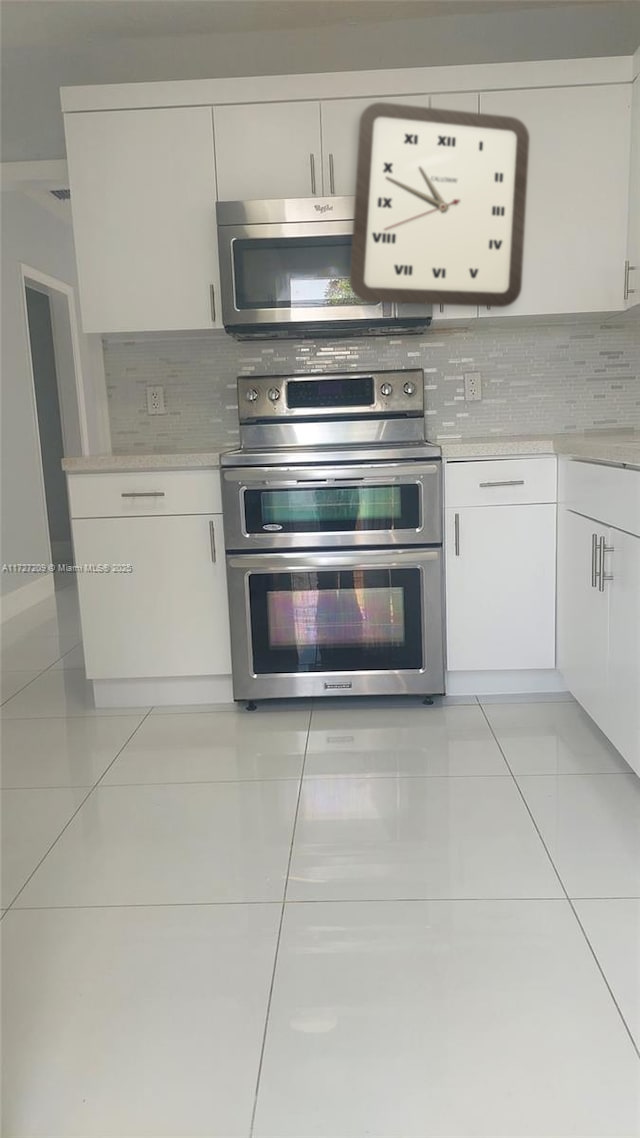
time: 10:48:41
